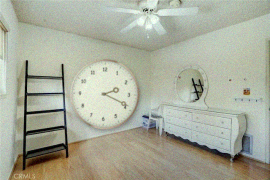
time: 2:19
